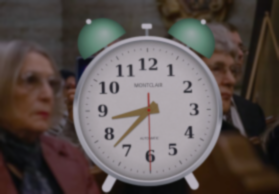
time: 8:37:30
